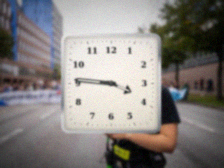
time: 3:46
